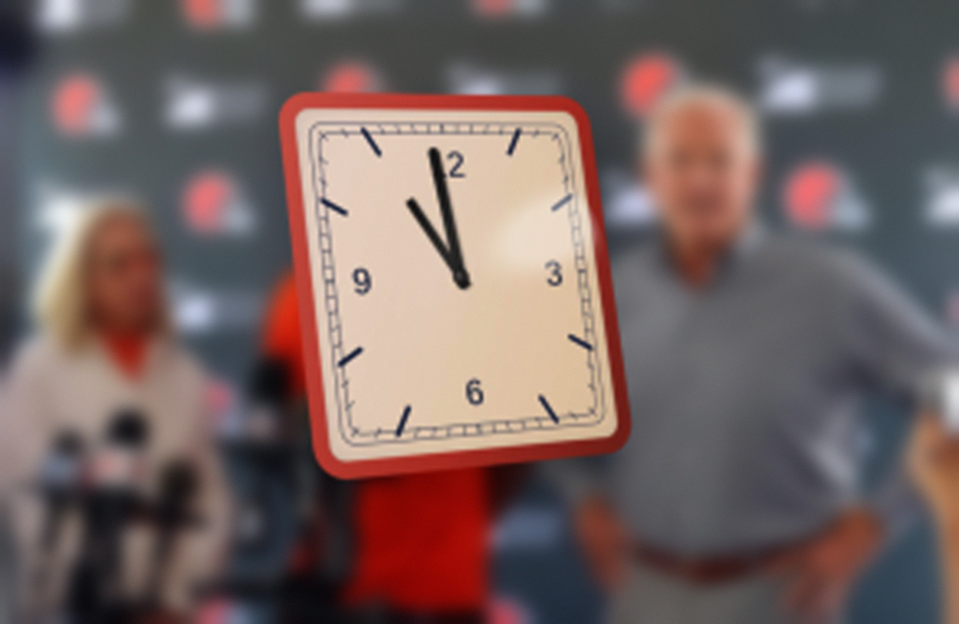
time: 10:59
